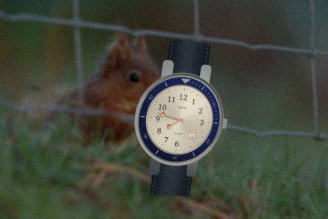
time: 7:47
